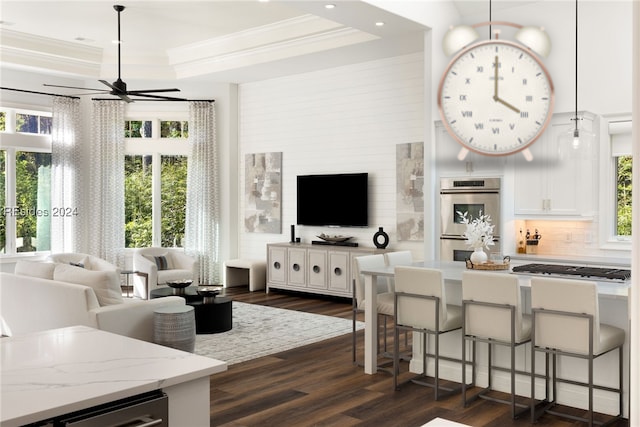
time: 4:00
